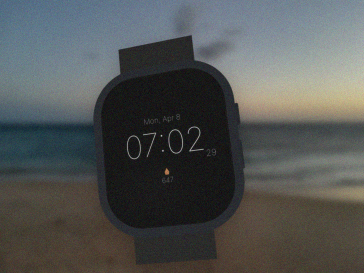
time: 7:02:29
